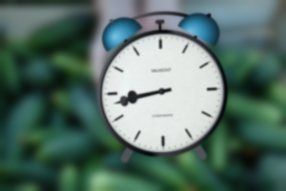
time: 8:43
